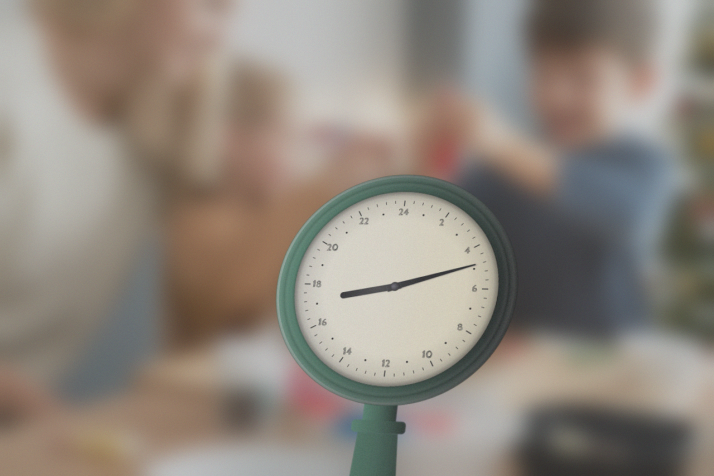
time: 17:12
